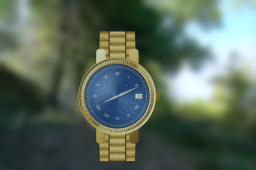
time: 8:11
